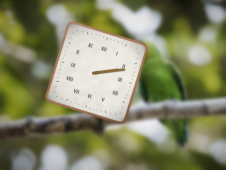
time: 2:11
